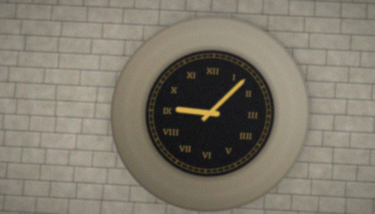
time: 9:07
